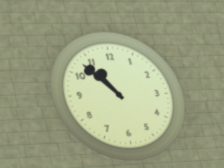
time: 10:53
